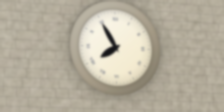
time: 7:55
